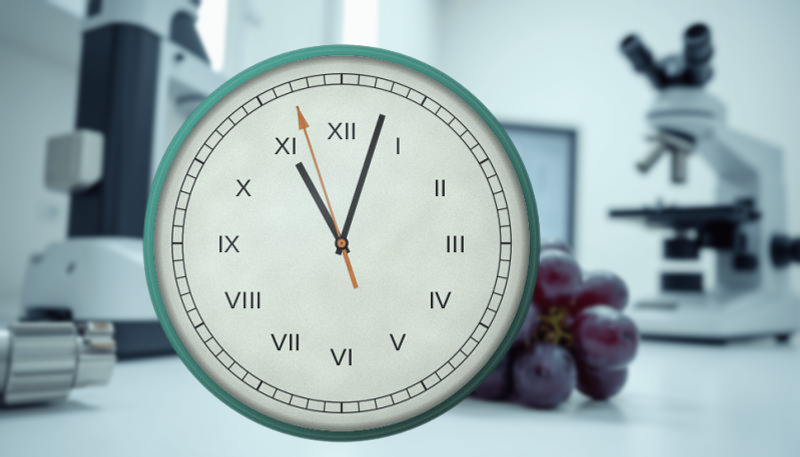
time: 11:02:57
